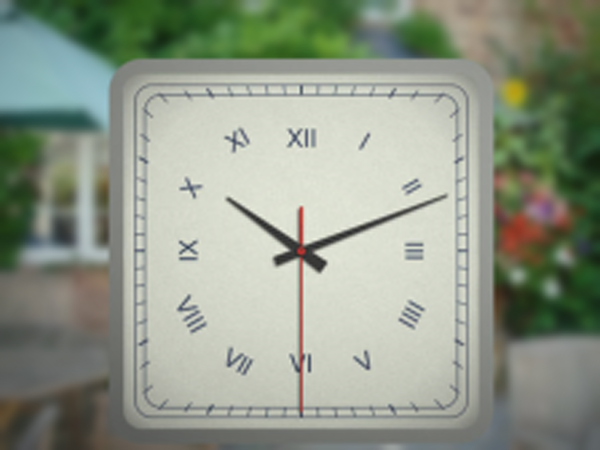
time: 10:11:30
